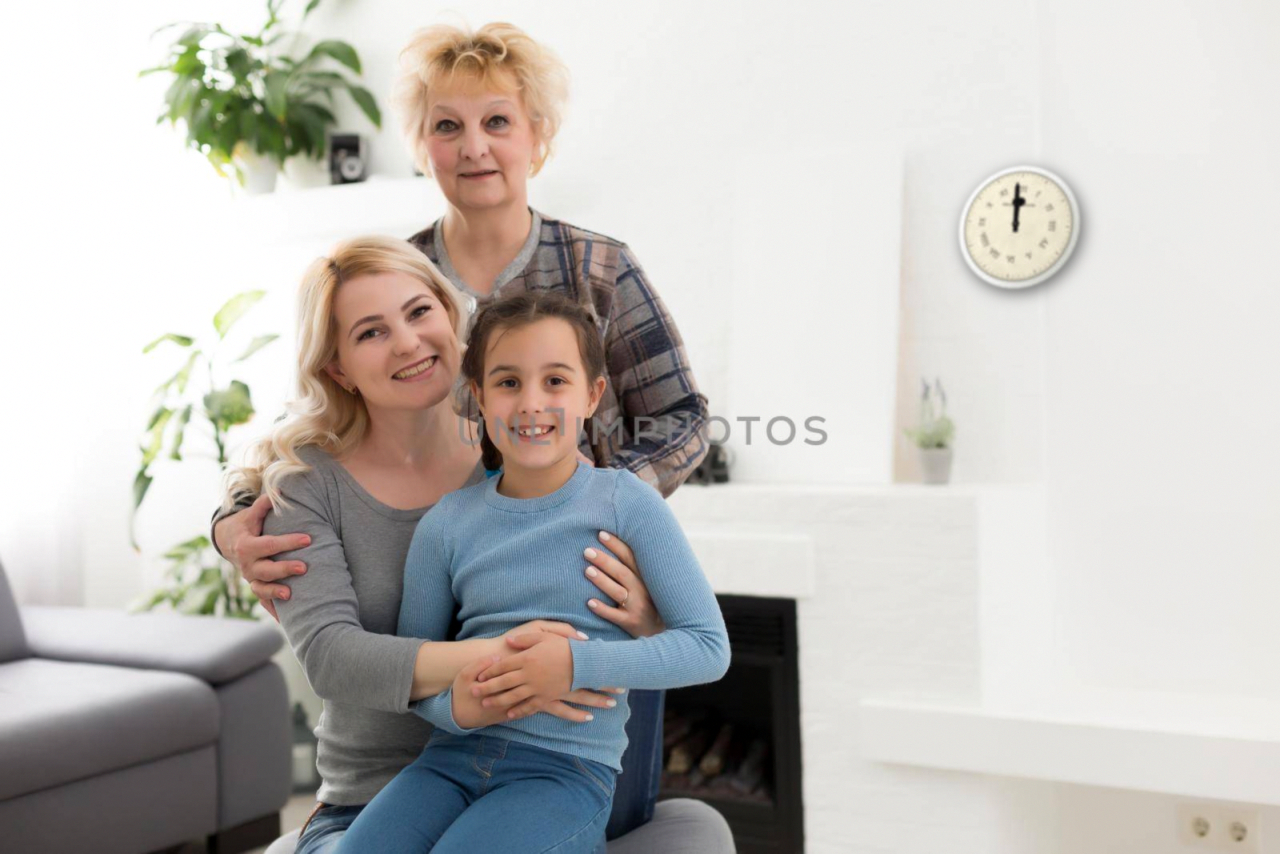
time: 11:59
